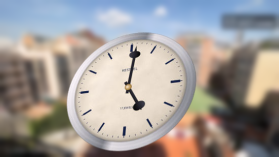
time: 5:01
